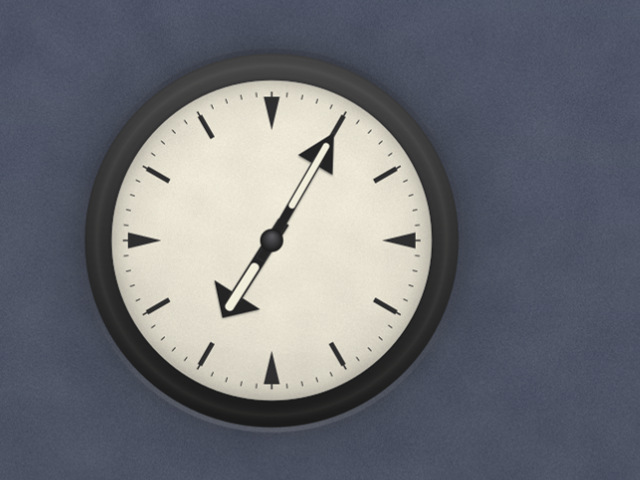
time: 7:05
